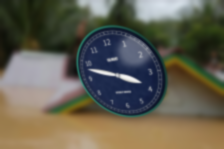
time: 3:48
